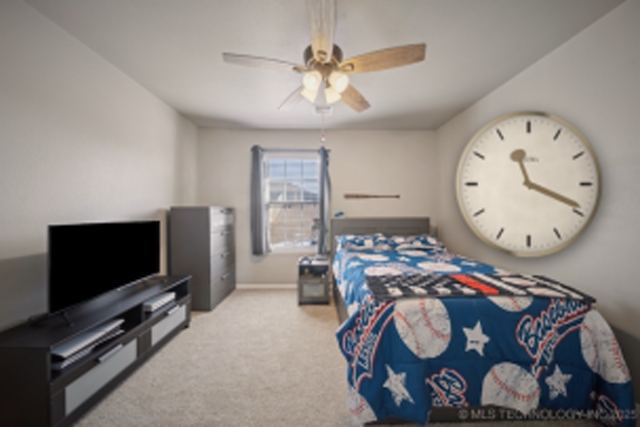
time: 11:19
